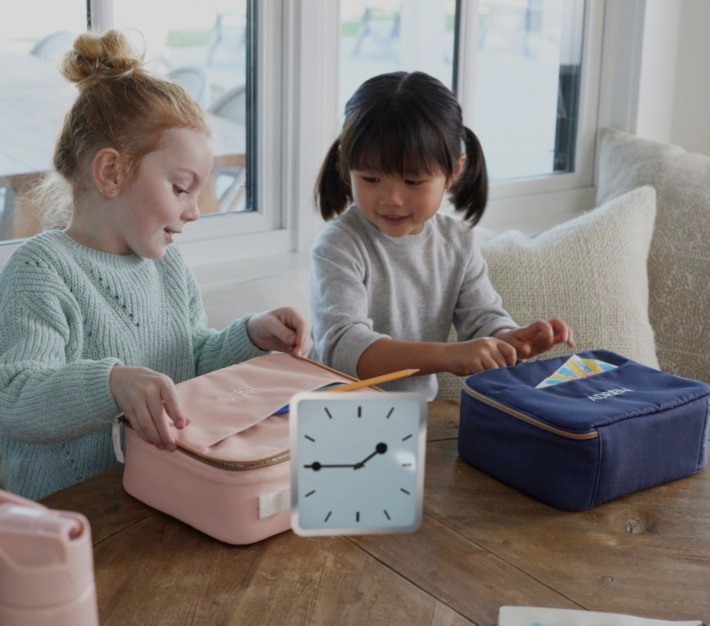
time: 1:45
